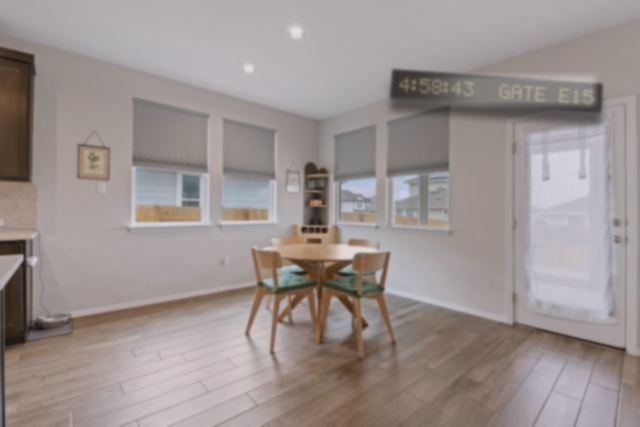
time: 4:58:43
